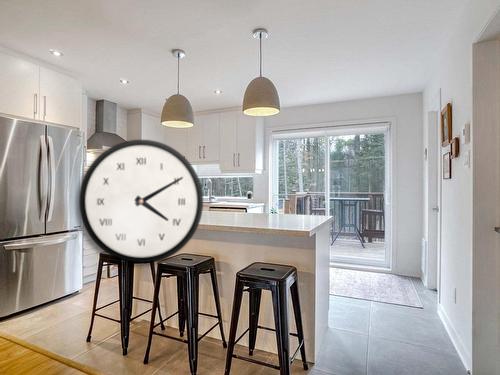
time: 4:10
